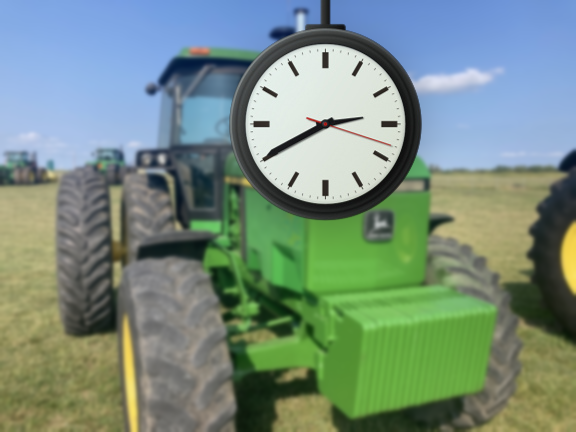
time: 2:40:18
